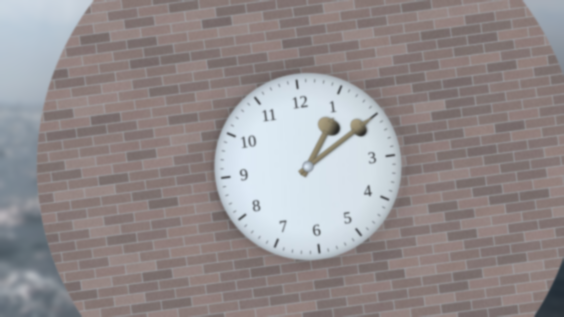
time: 1:10
